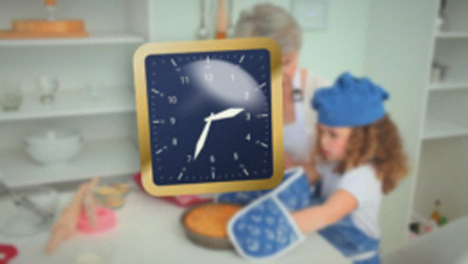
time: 2:34
